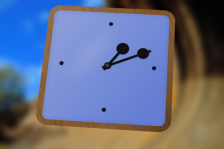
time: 1:11
